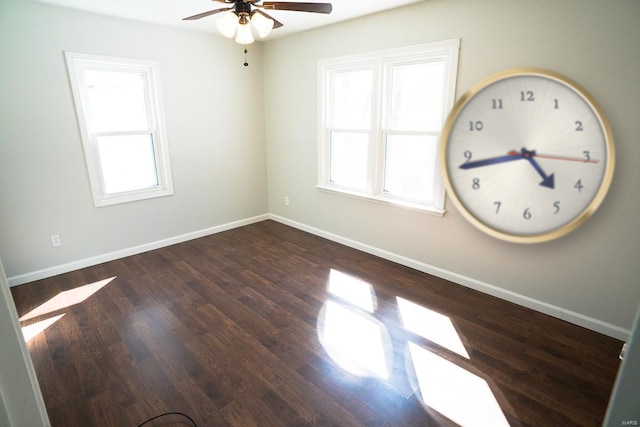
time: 4:43:16
